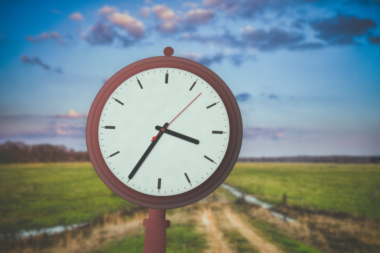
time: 3:35:07
